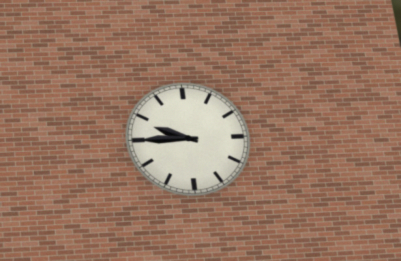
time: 9:45
